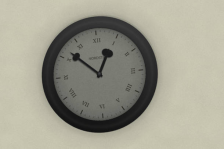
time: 12:52
